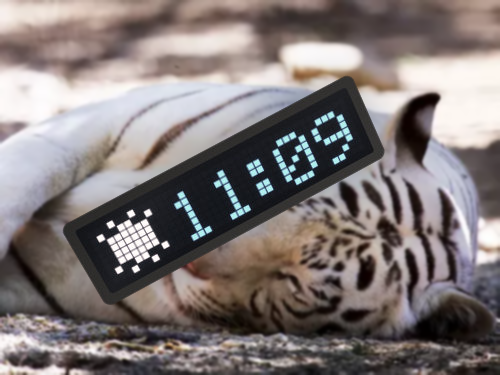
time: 11:09
